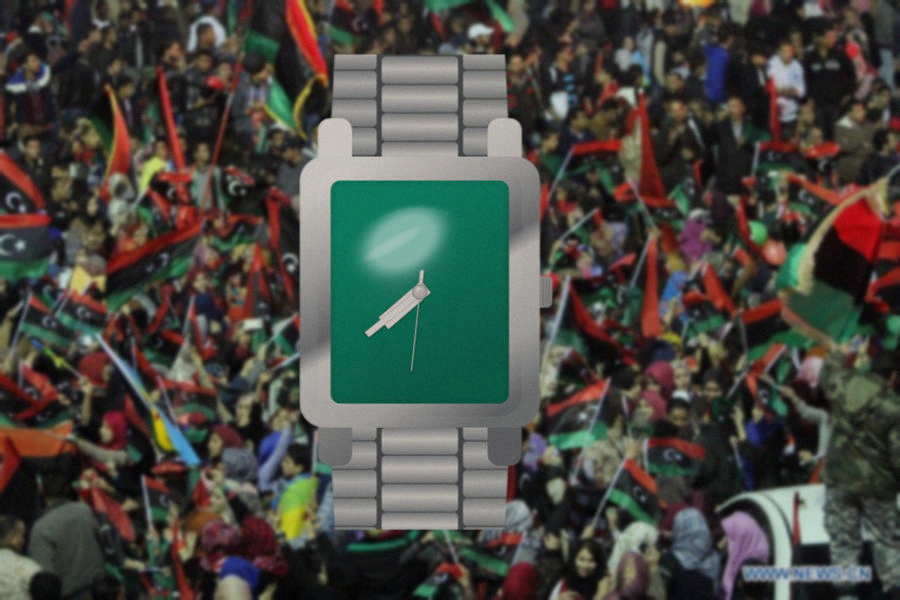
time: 7:38:31
